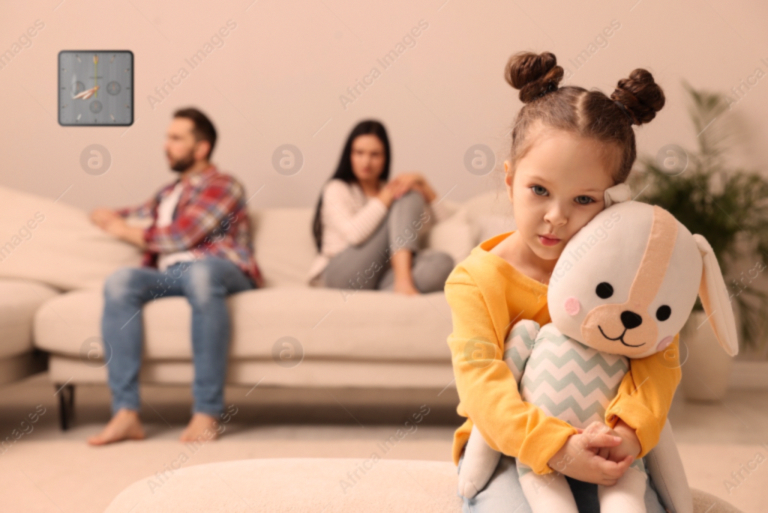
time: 7:41
